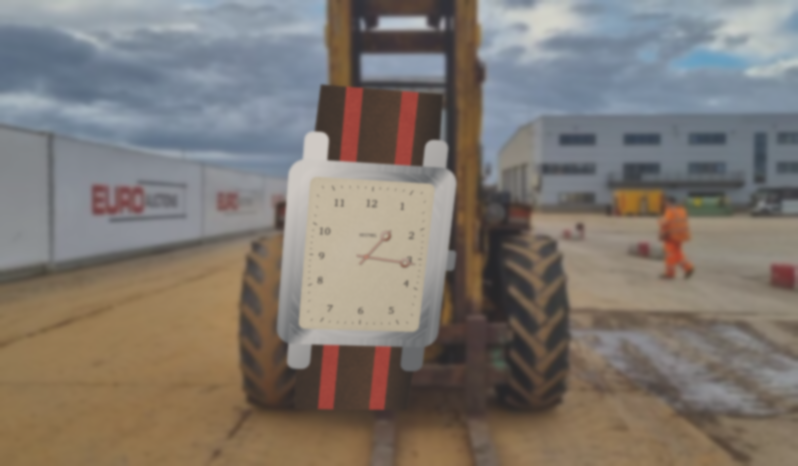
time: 1:16
